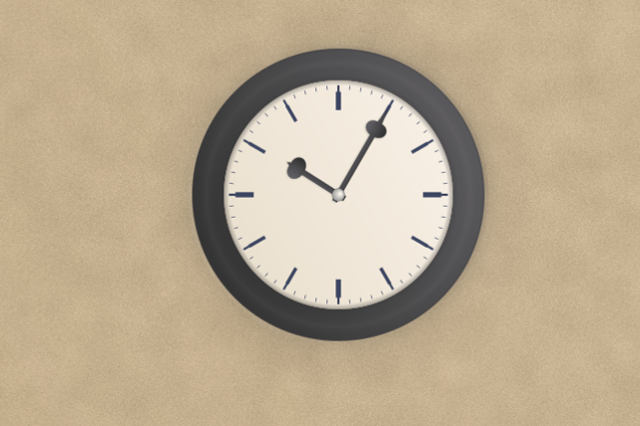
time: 10:05
